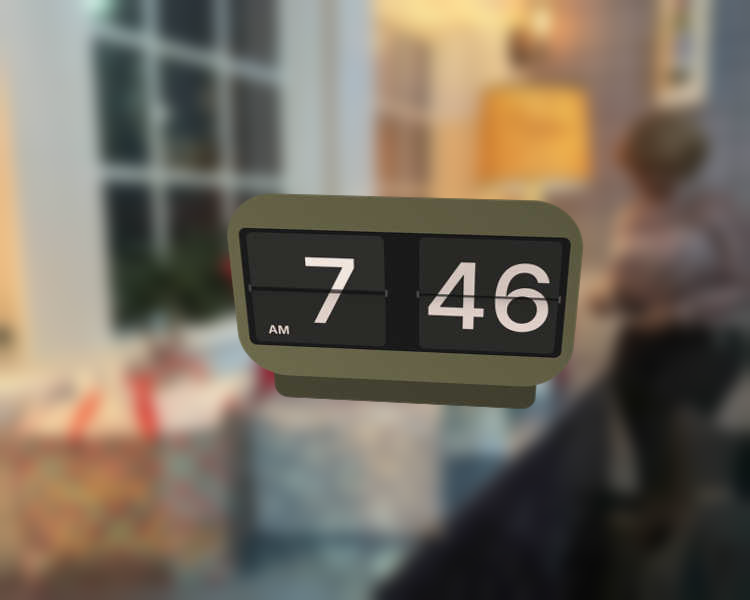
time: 7:46
